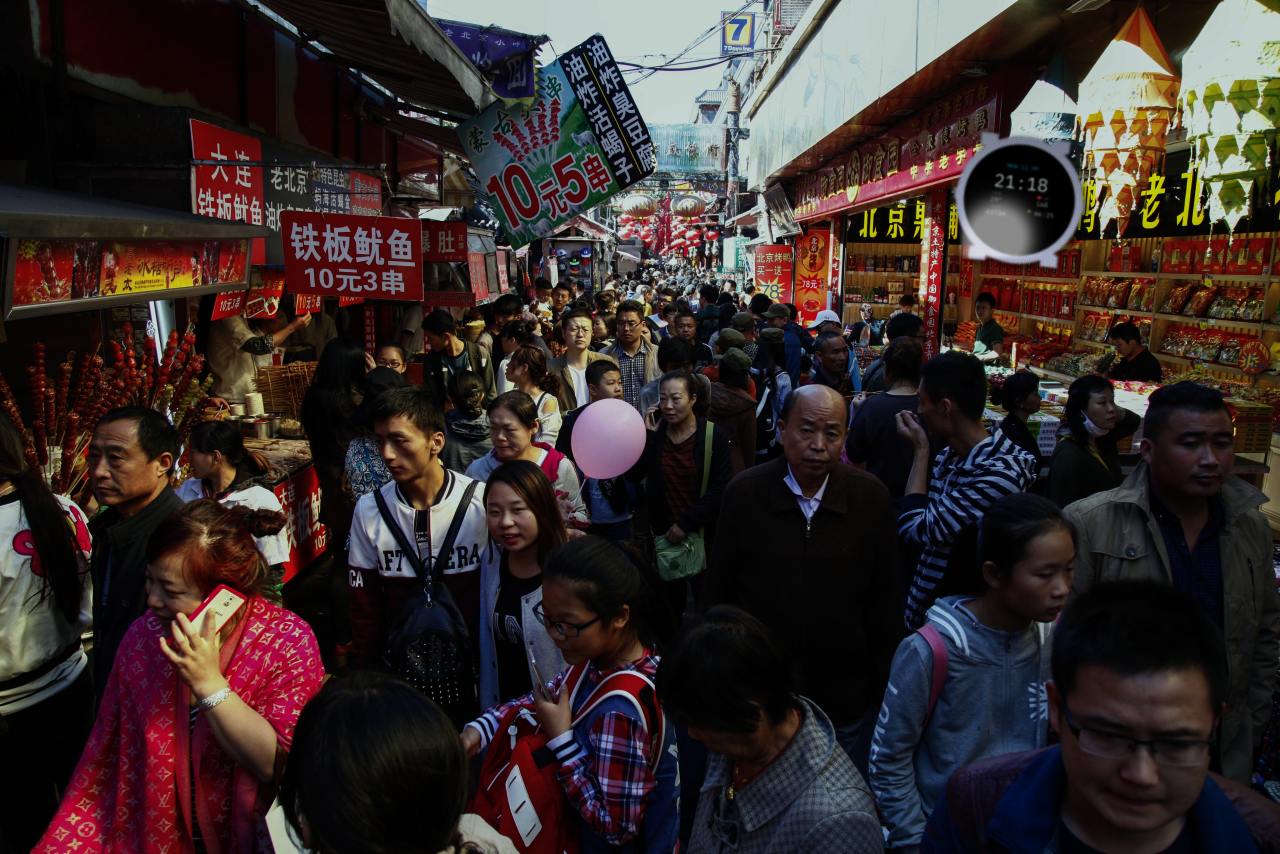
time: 21:18
